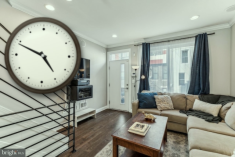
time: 4:49
